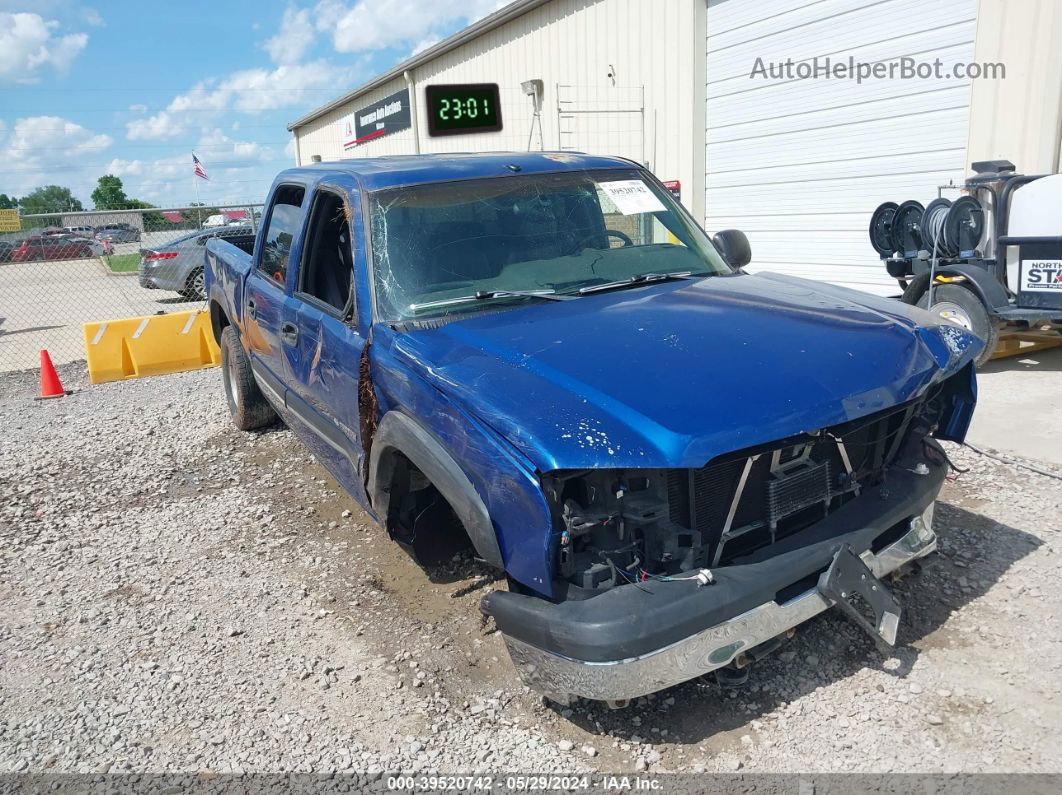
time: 23:01
